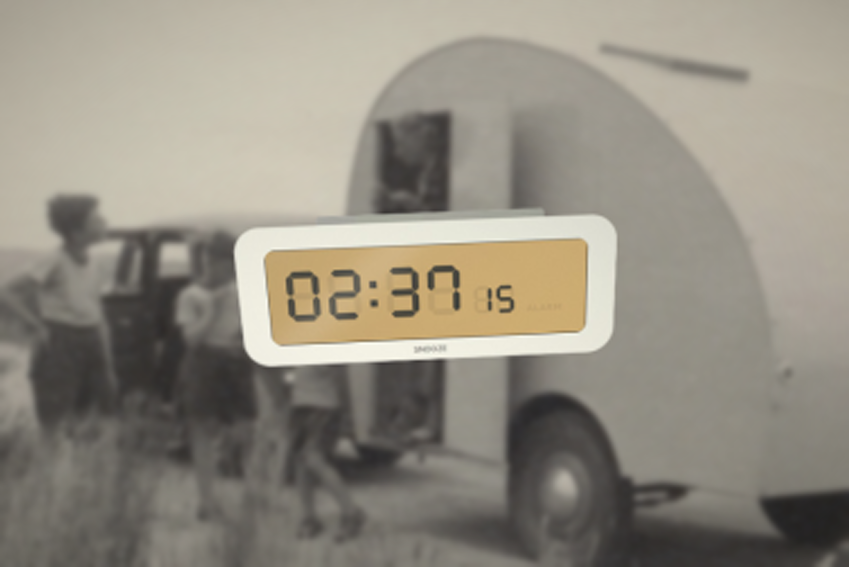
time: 2:37:15
